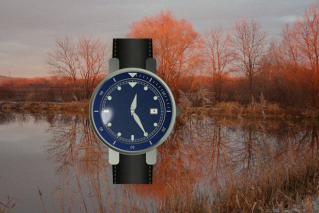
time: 12:25
